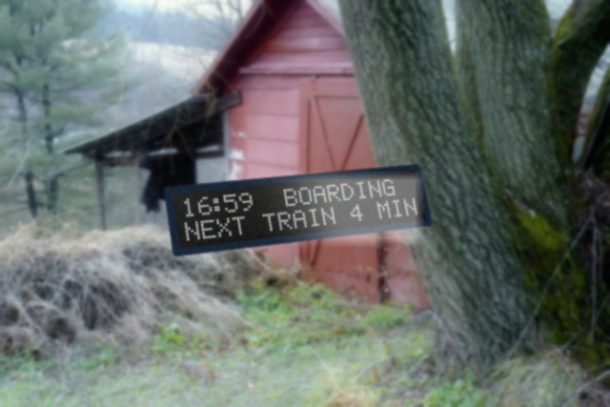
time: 16:59
